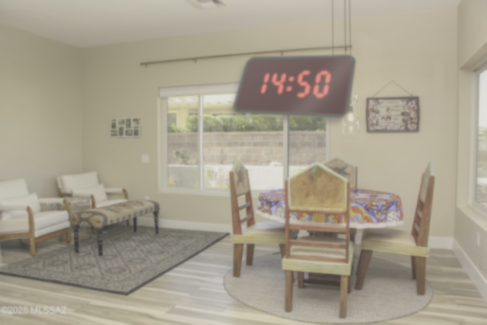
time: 14:50
